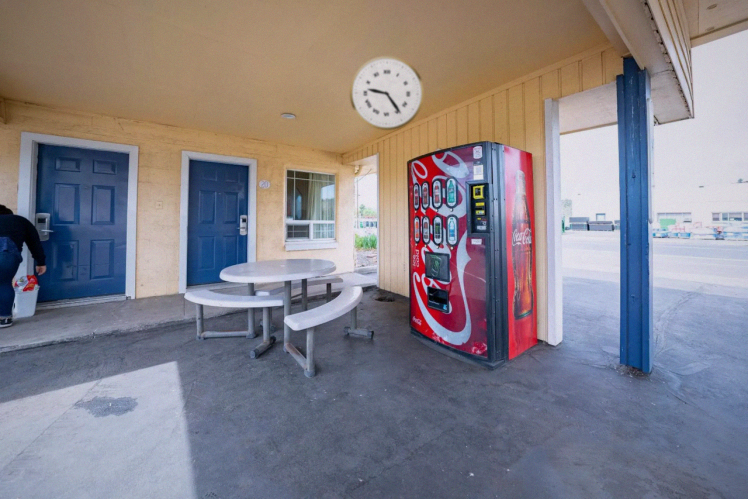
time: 9:24
